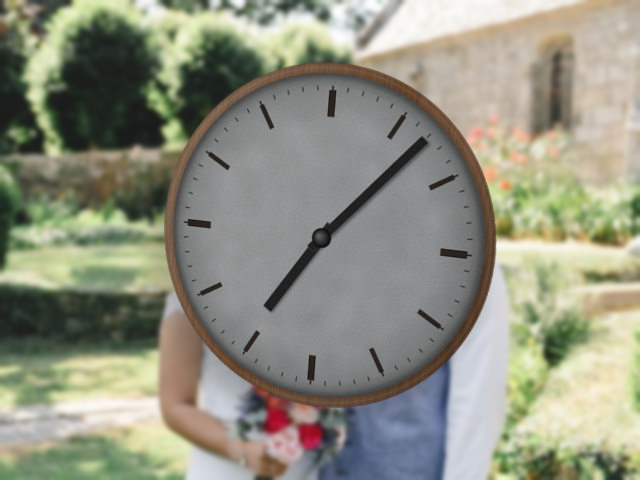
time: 7:07
